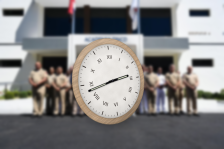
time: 2:43
